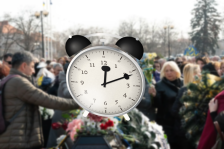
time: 12:11
